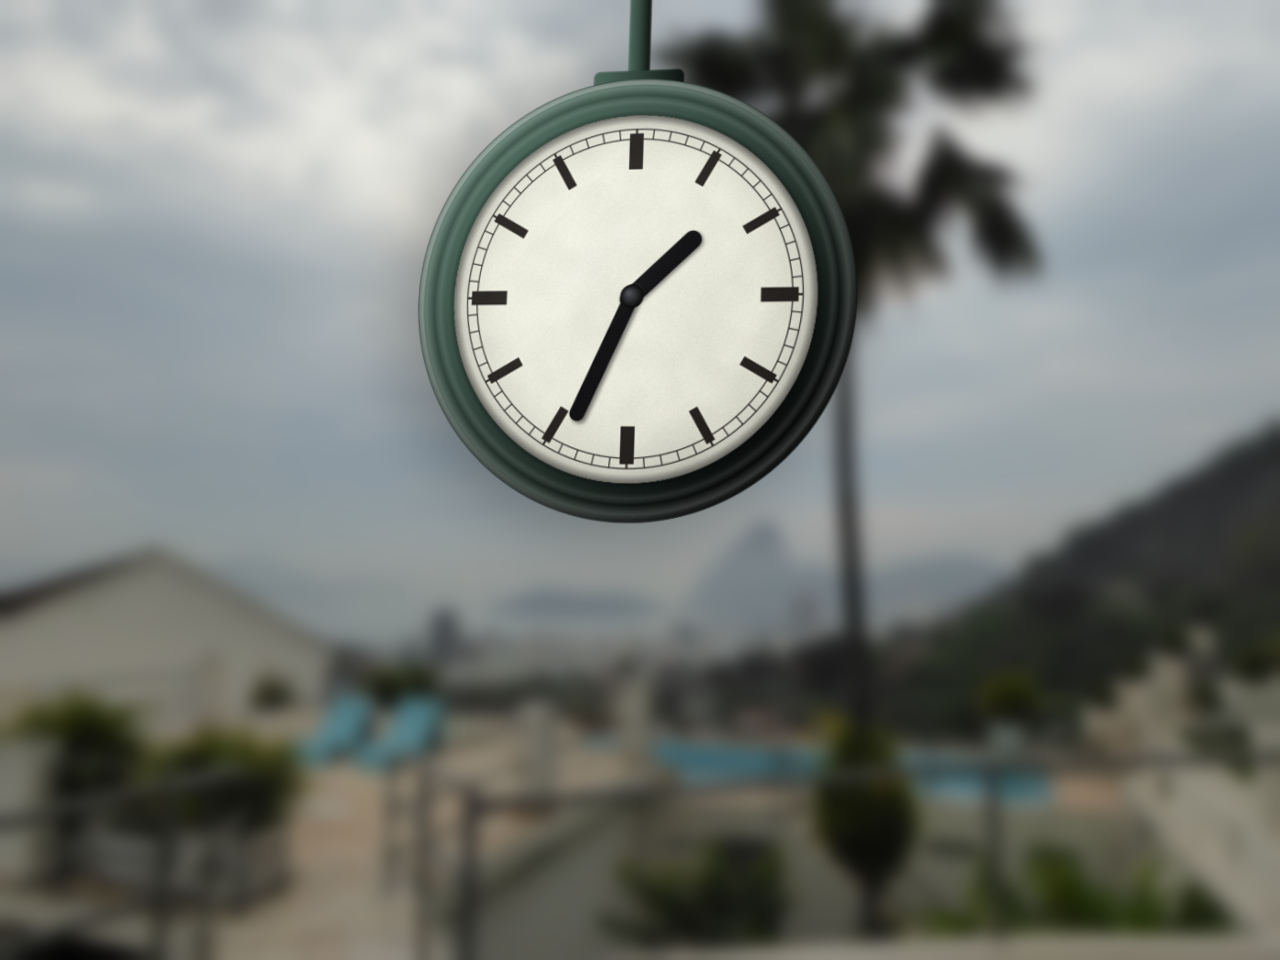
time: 1:34
